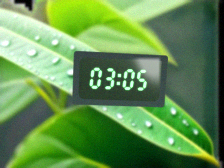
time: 3:05
